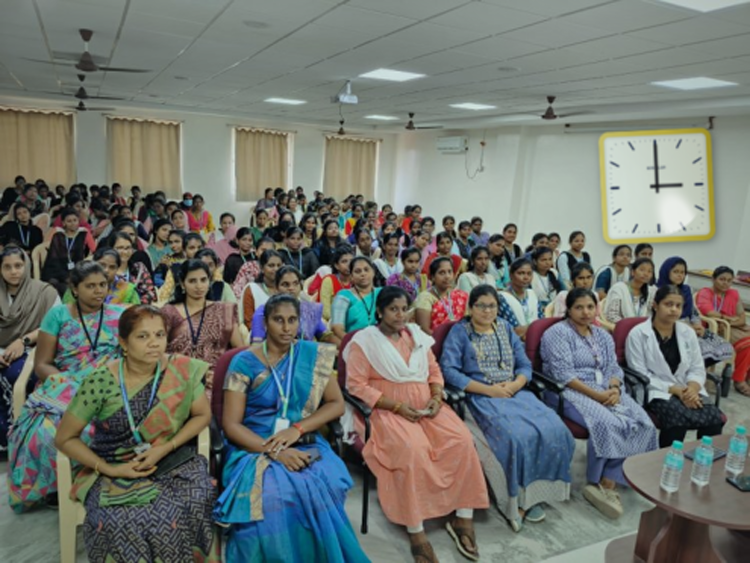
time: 3:00
